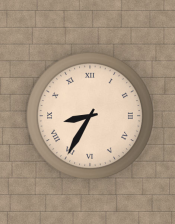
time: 8:35
